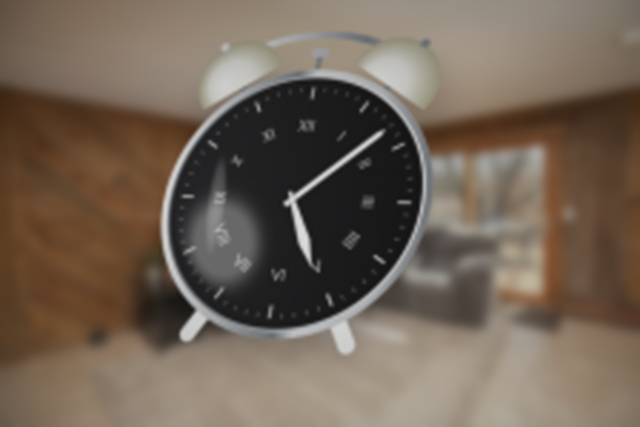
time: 5:08
